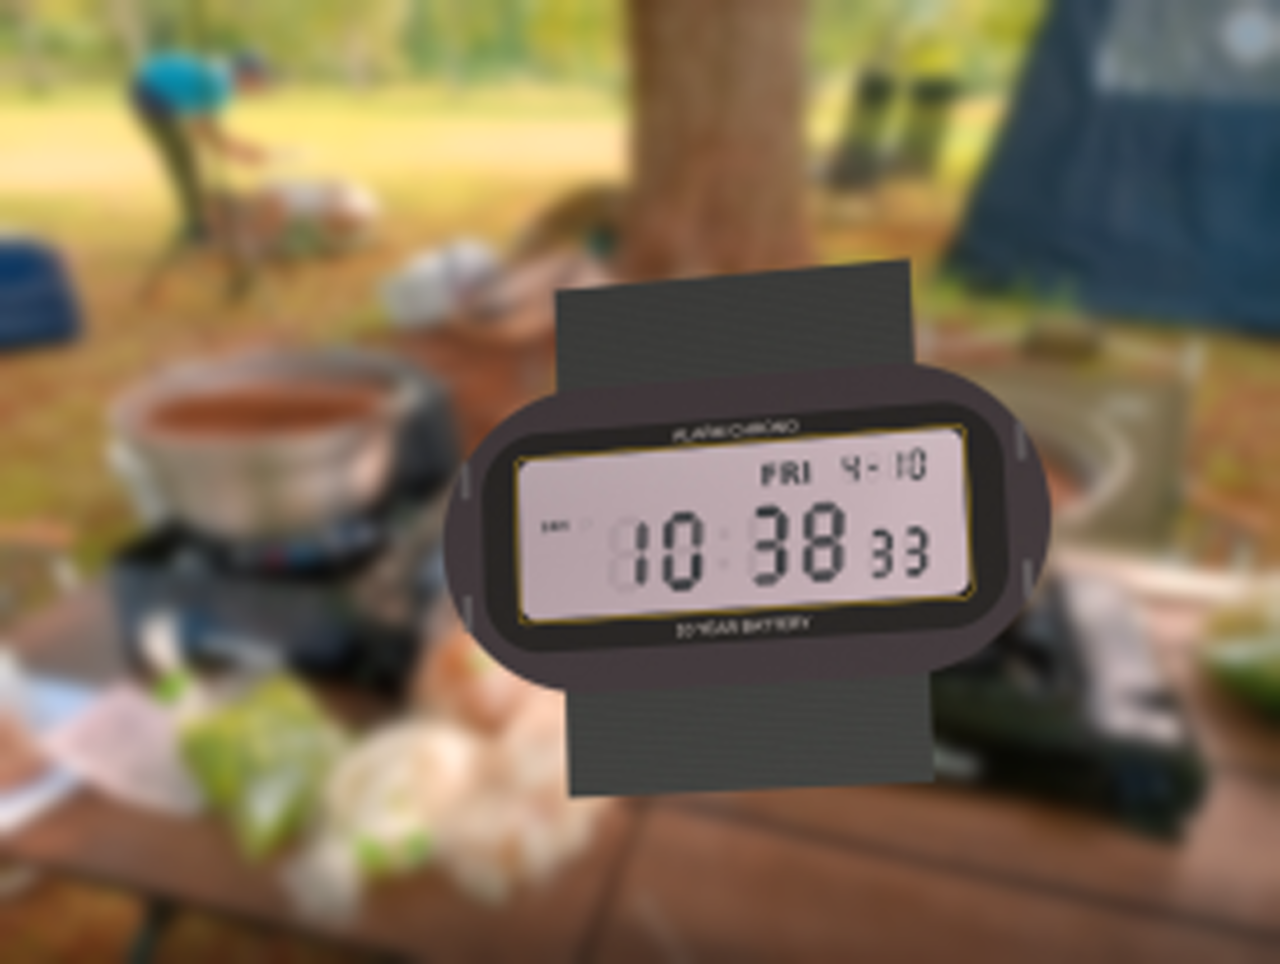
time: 10:38:33
